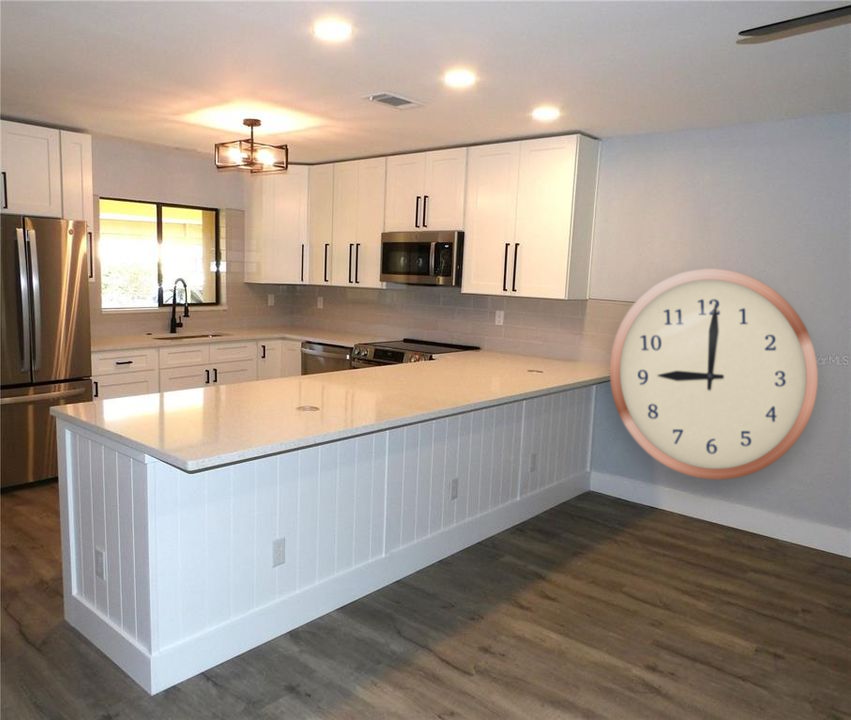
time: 9:01
